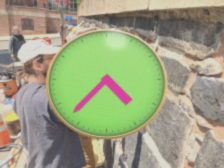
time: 4:37
